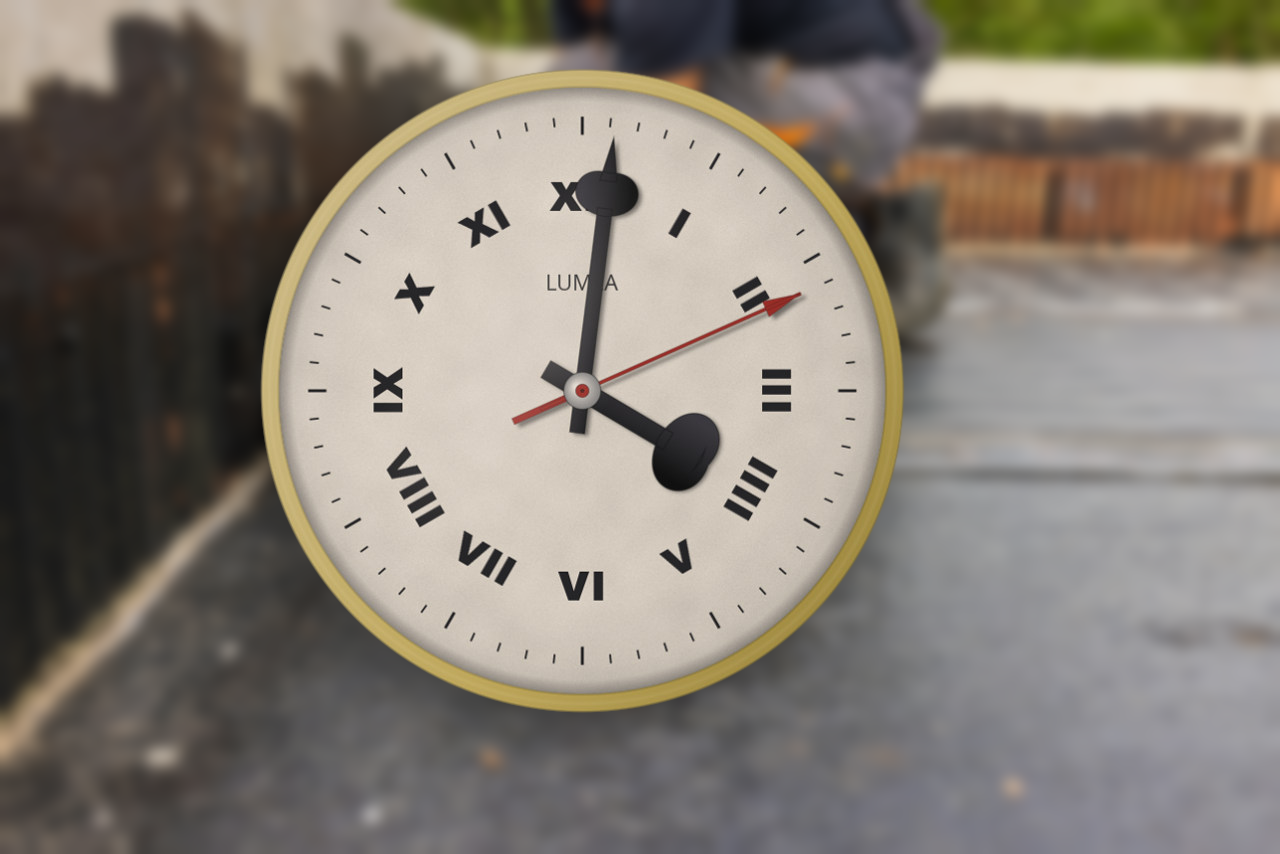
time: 4:01:11
